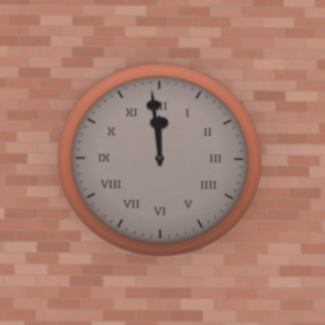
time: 11:59
